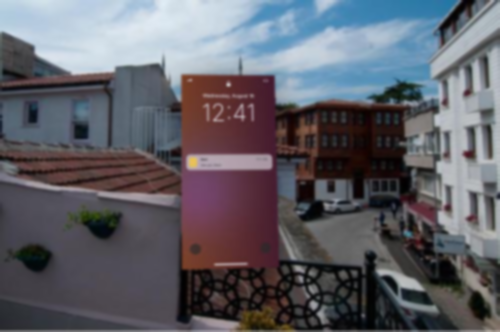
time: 12:41
